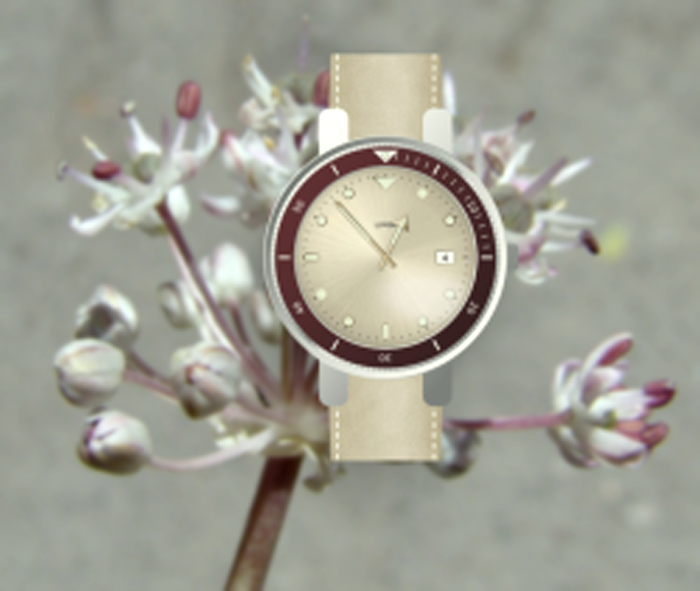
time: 12:53
